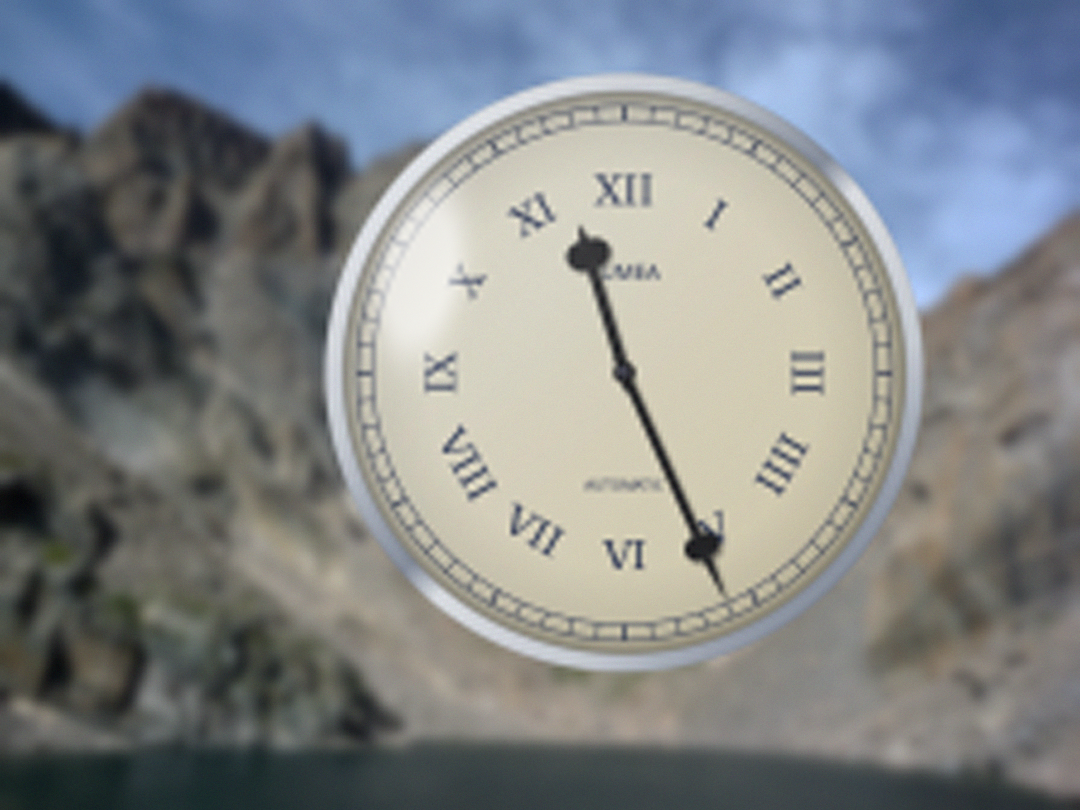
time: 11:26
